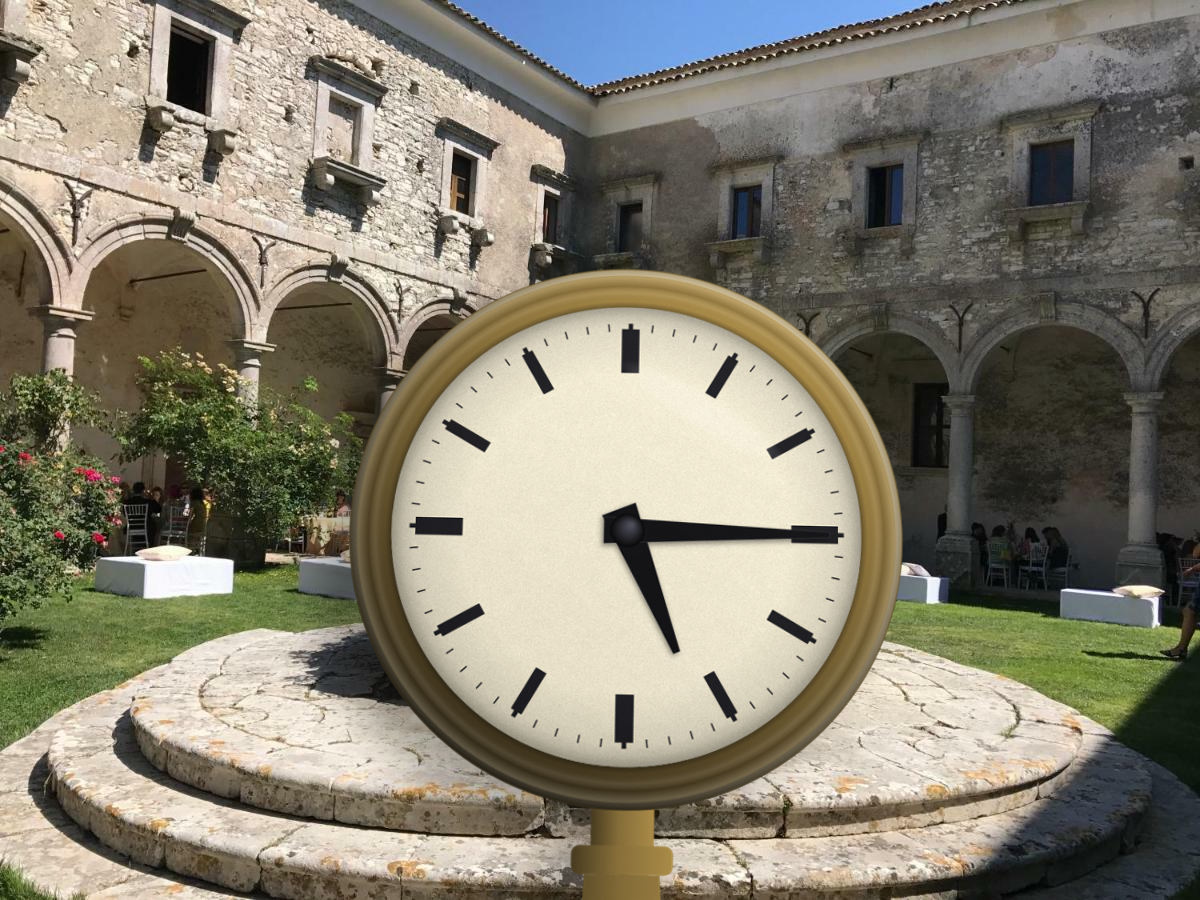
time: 5:15
